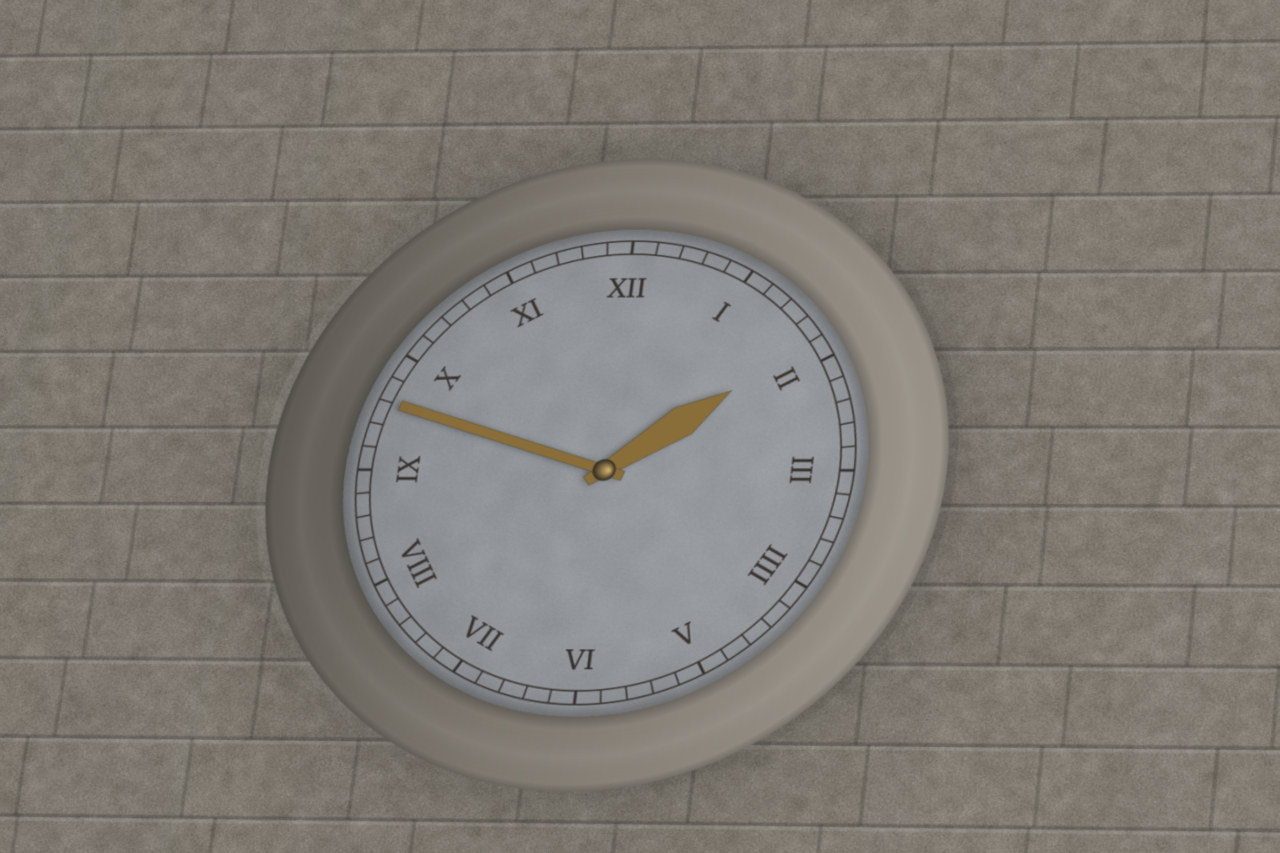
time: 1:48
